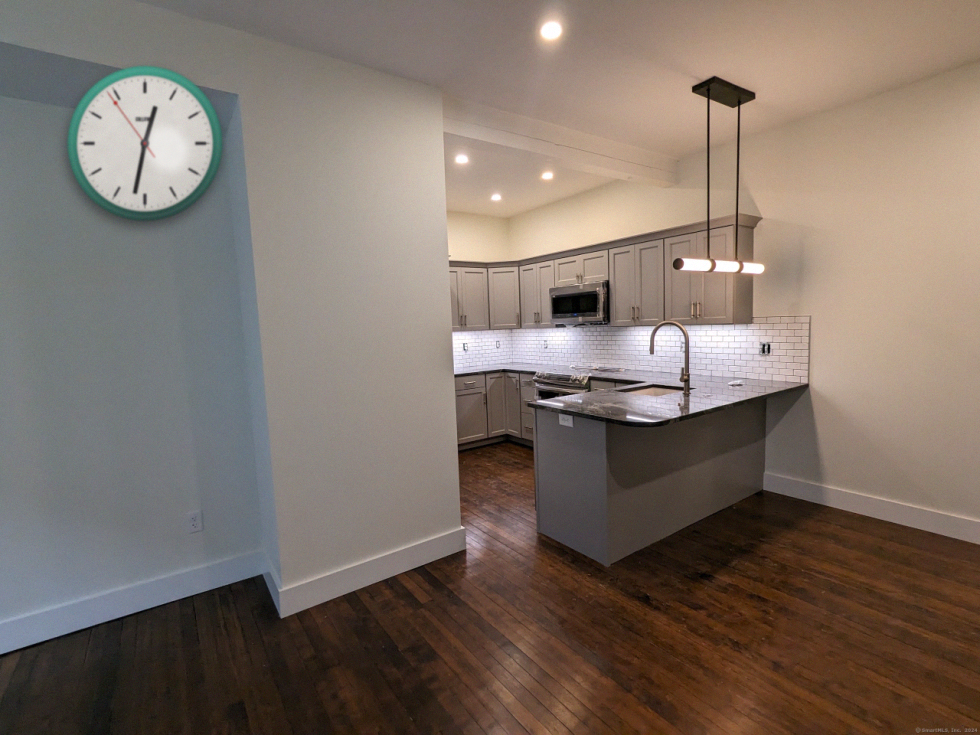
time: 12:31:54
